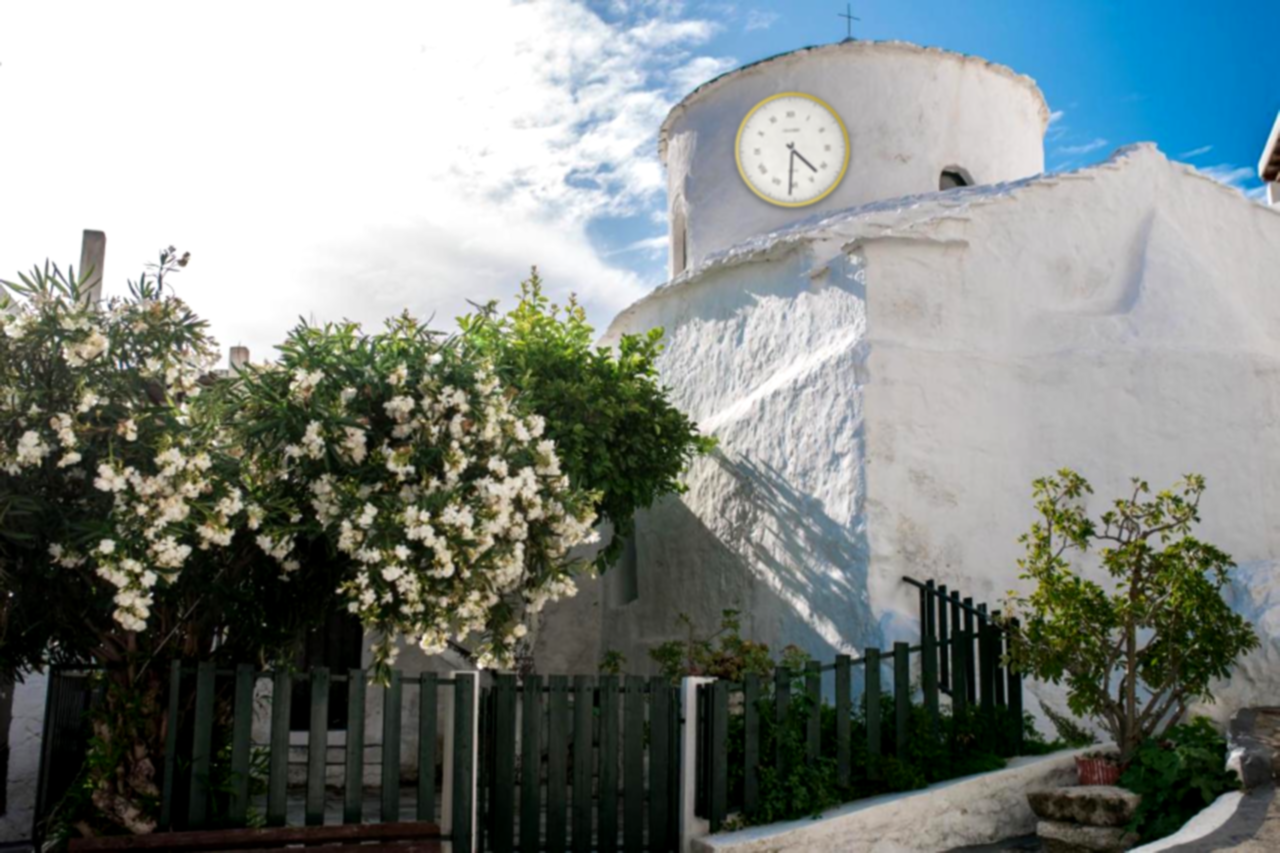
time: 4:31
